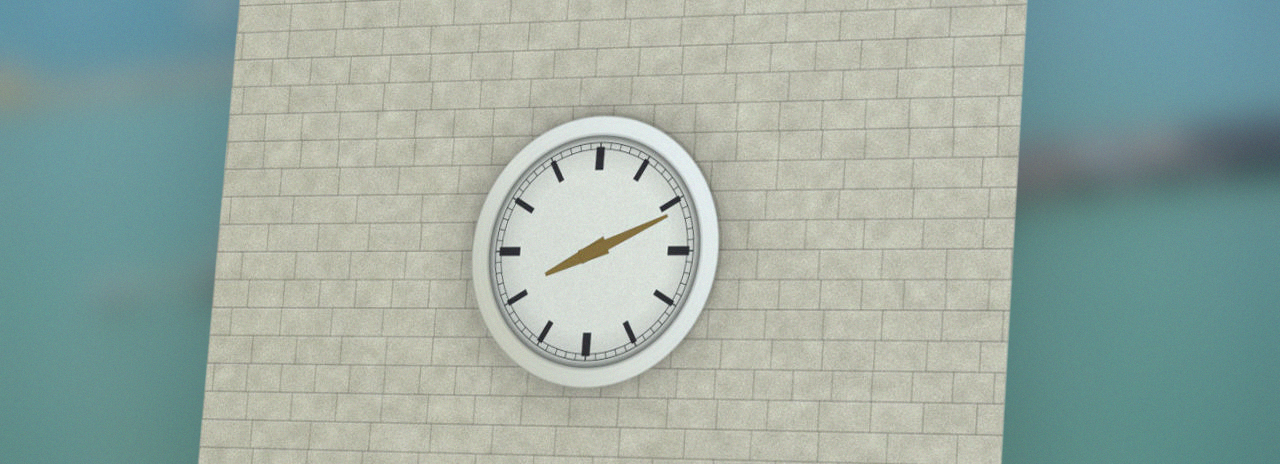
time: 8:11
